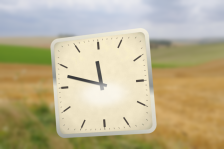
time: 11:48
